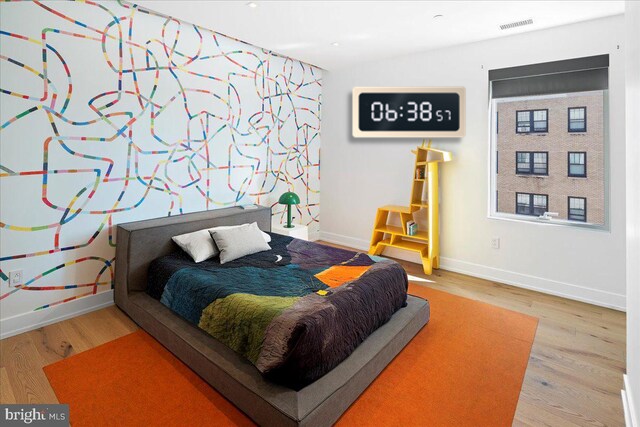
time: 6:38:57
